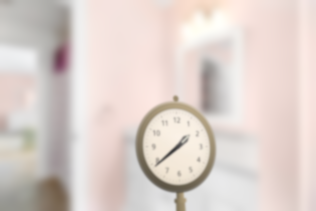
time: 1:39
